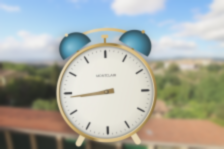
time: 8:44
